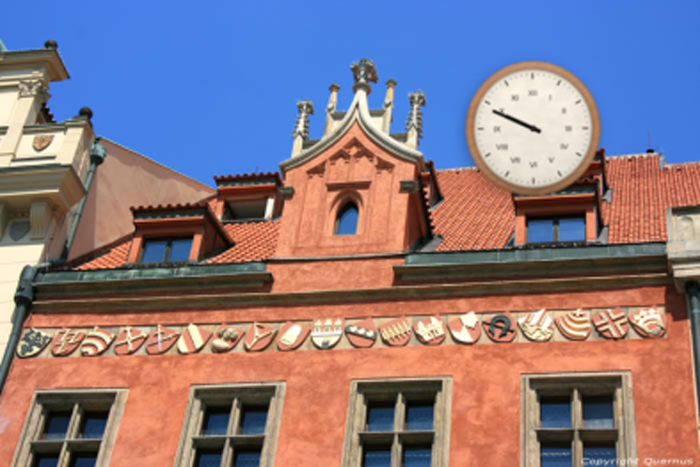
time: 9:49
